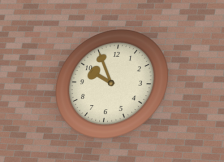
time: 9:55
